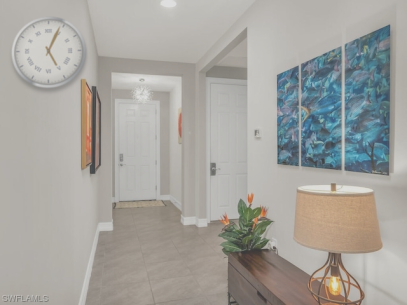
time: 5:04
